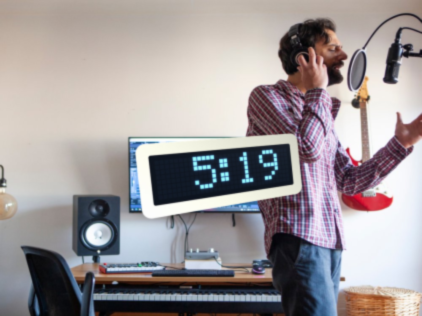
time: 5:19
